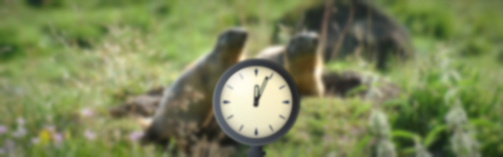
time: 12:04
